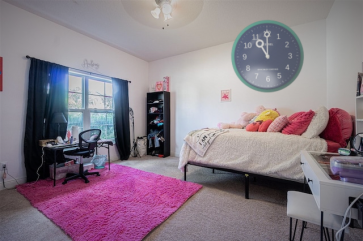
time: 11:00
